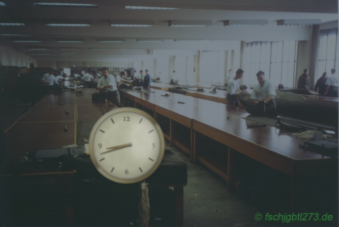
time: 8:42
